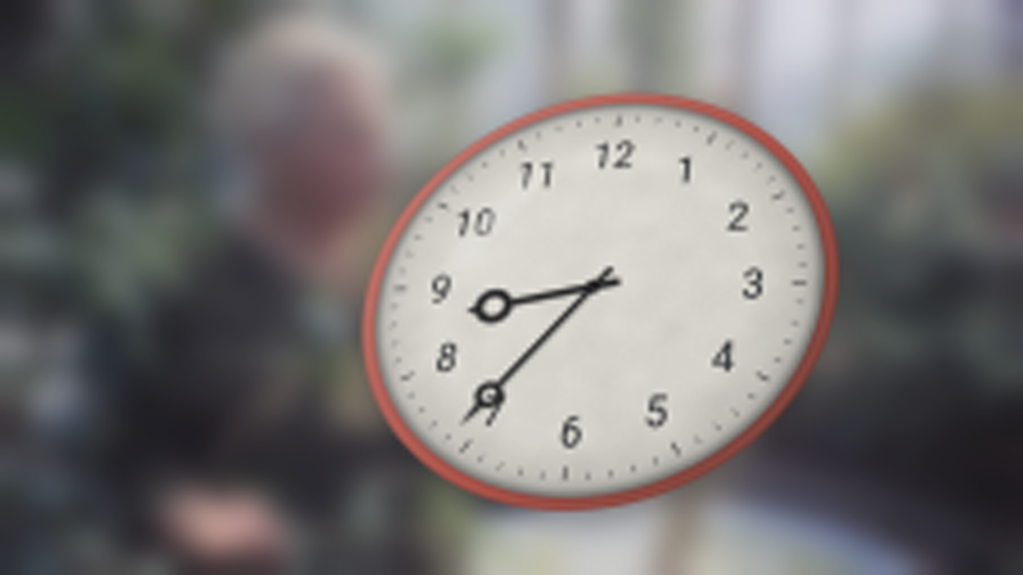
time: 8:36
